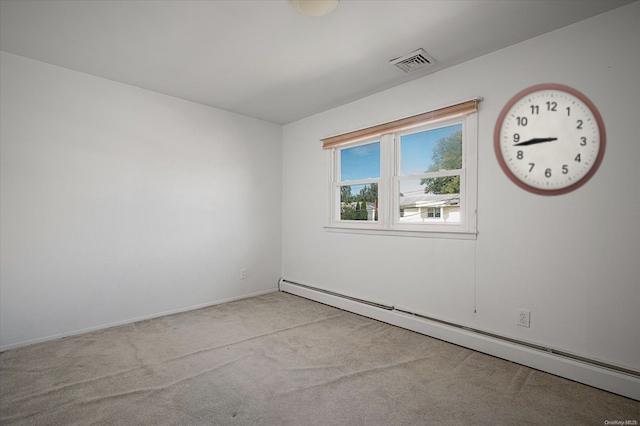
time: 8:43
